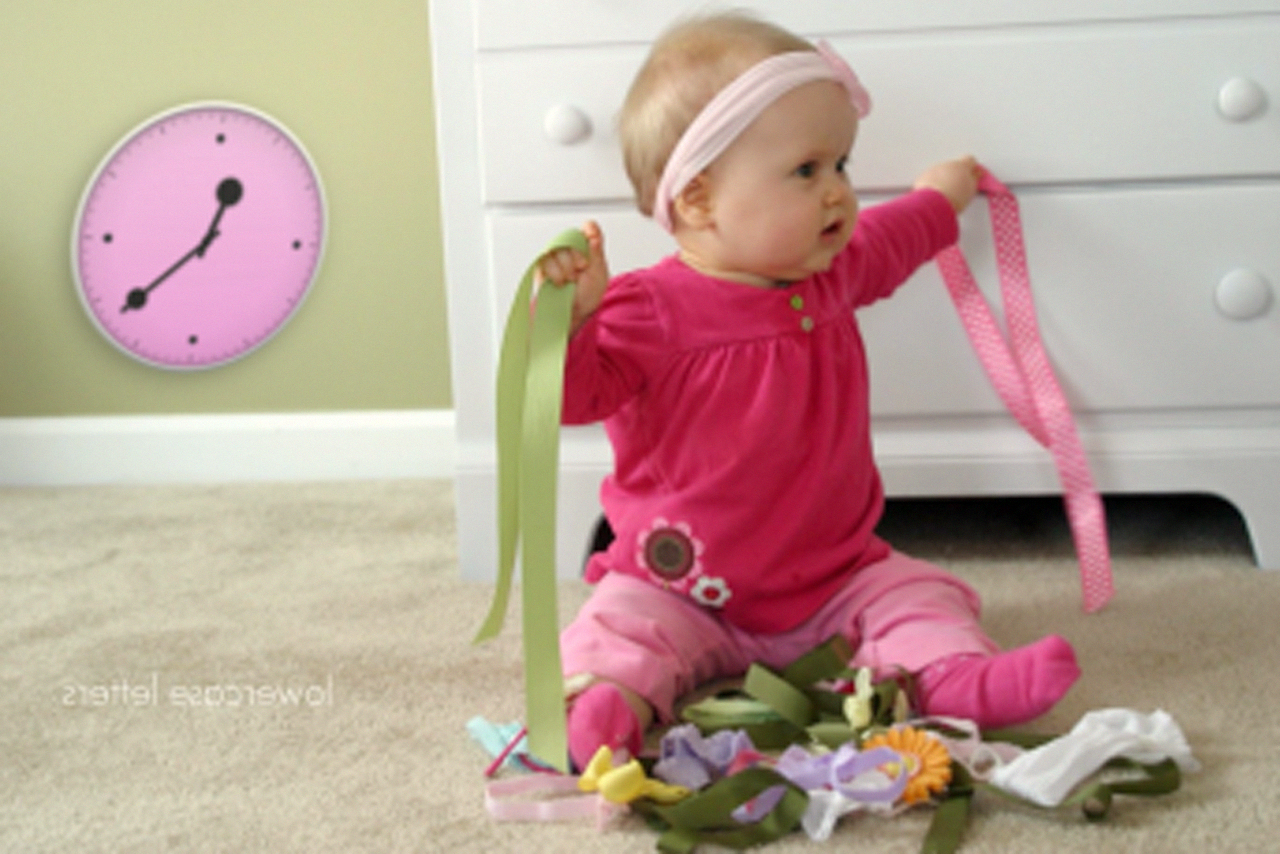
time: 12:38
